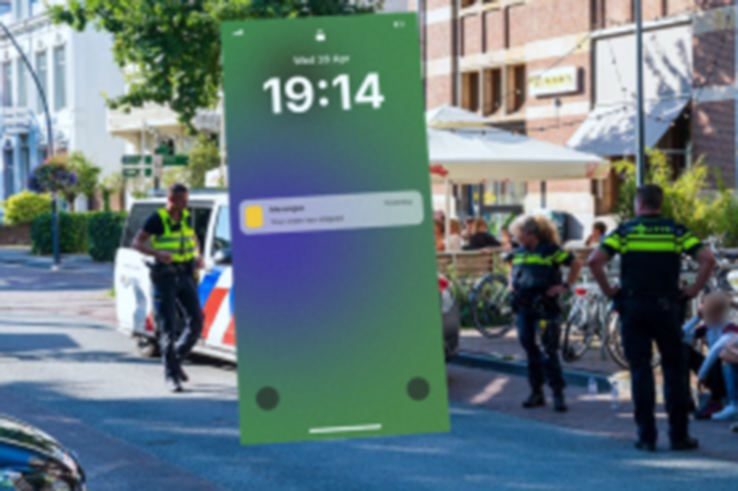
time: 19:14
